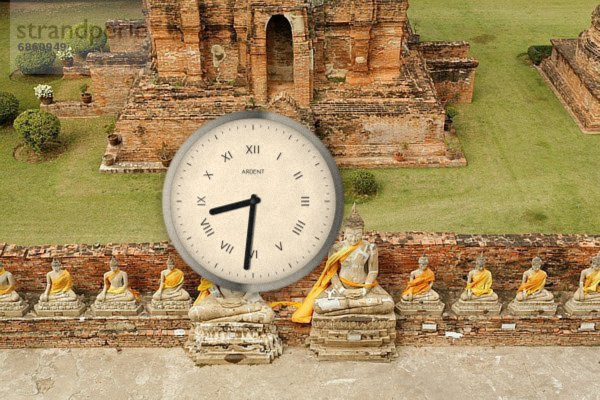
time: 8:31
